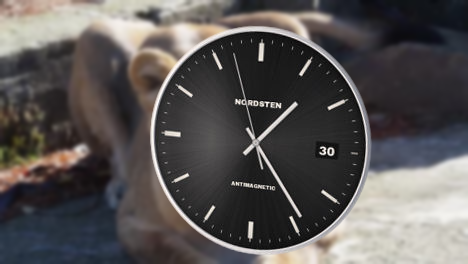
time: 1:23:57
